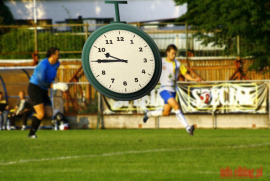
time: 9:45
